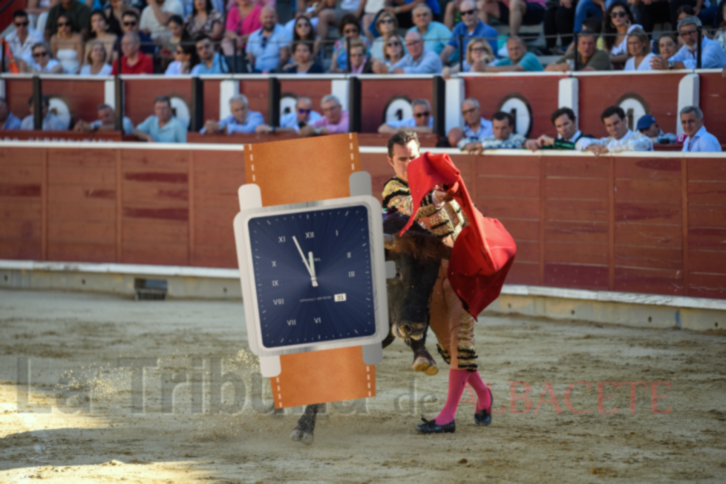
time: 11:57
